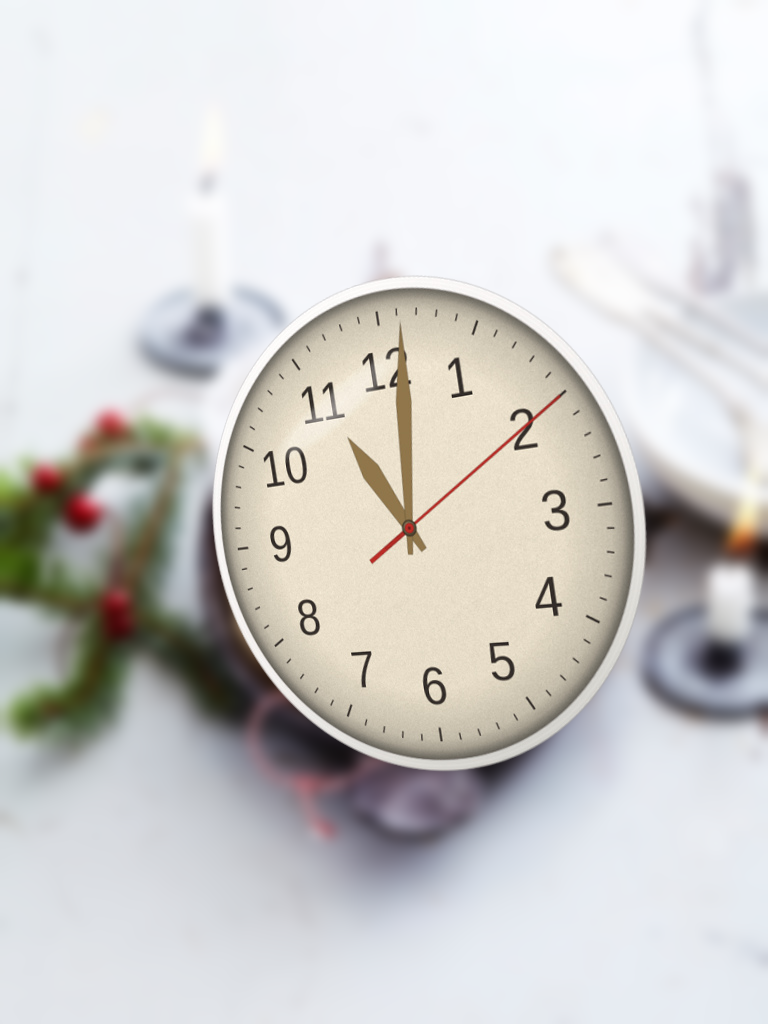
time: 11:01:10
